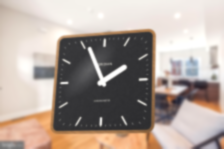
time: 1:56
